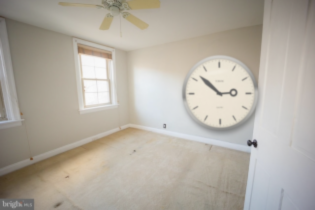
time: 2:52
